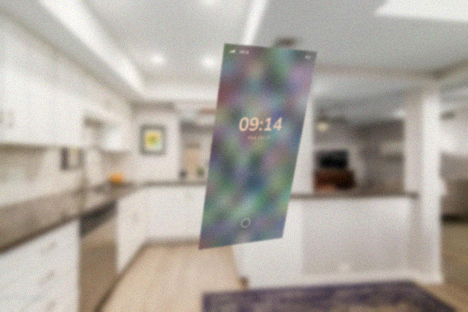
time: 9:14
